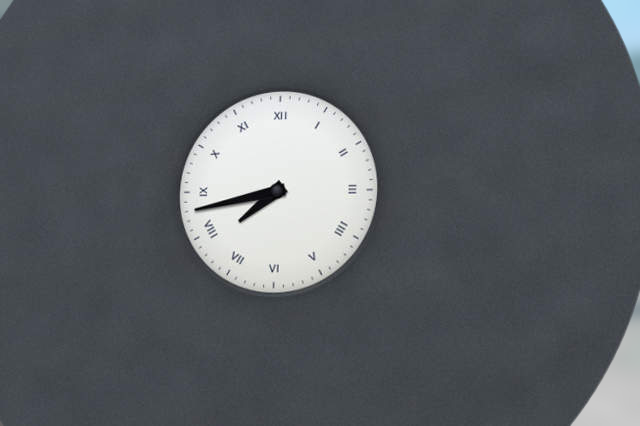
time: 7:43
